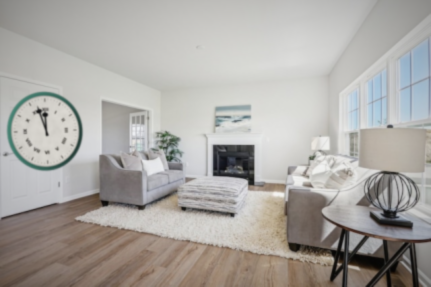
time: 11:57
